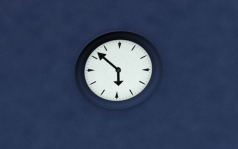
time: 5:52
